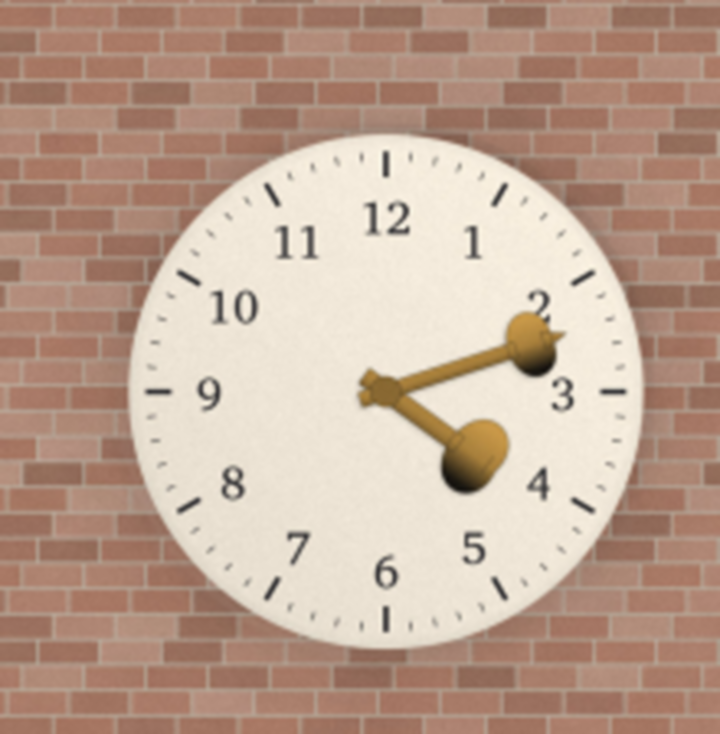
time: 4:12
